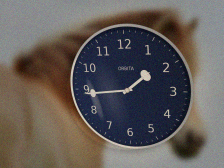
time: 1:44
